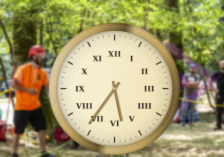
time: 5:36
